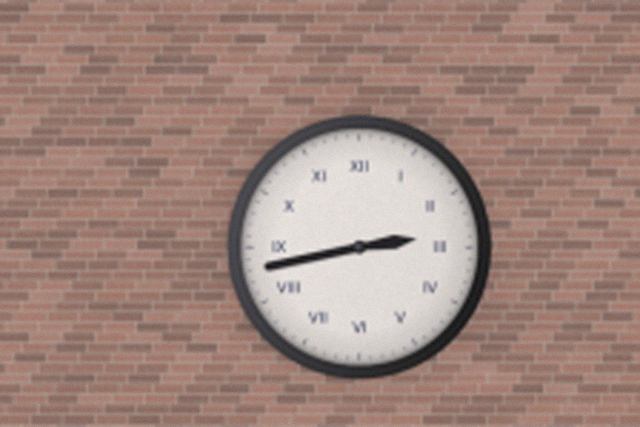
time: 2:43
